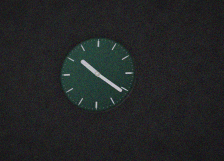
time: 10:21
